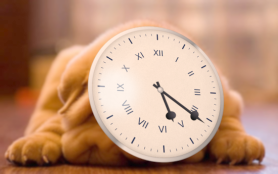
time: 5:21
